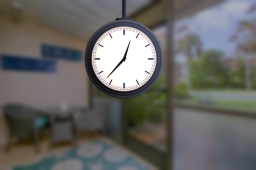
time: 12:37
